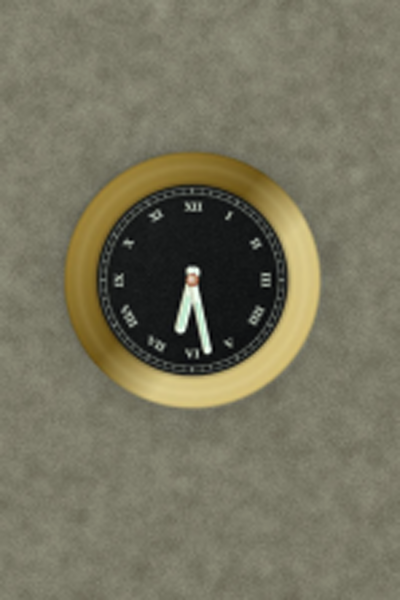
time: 6:28
